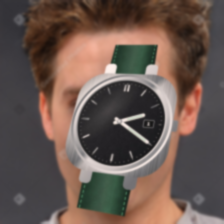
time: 2:20
